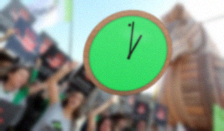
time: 1:01
